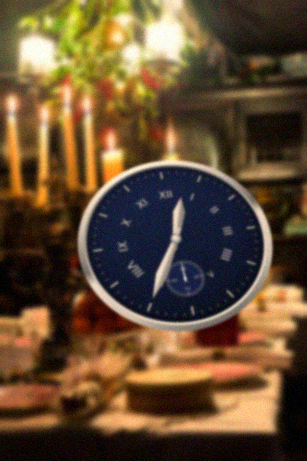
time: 12:35
